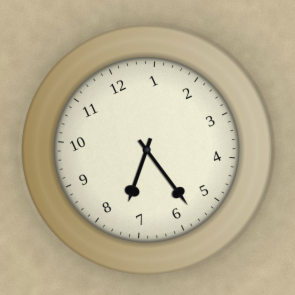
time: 7:28
